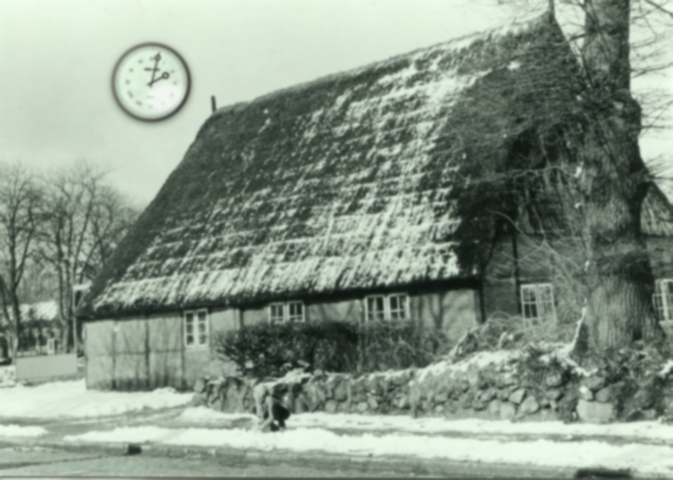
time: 2:02
